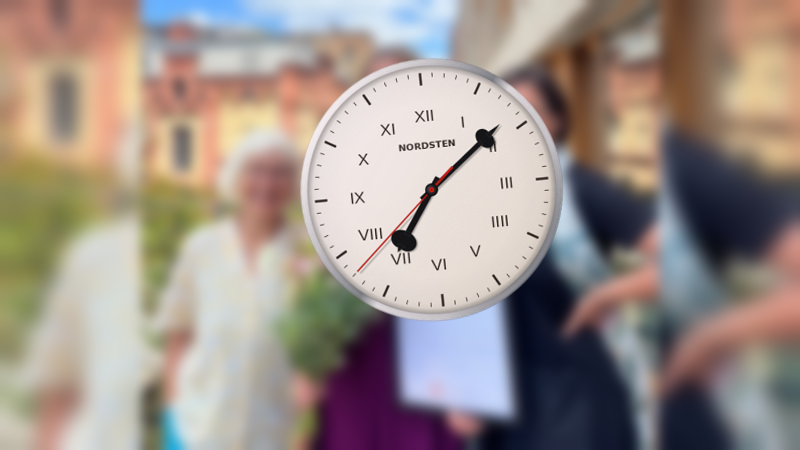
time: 7:08:38
